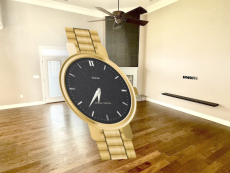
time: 6:37
